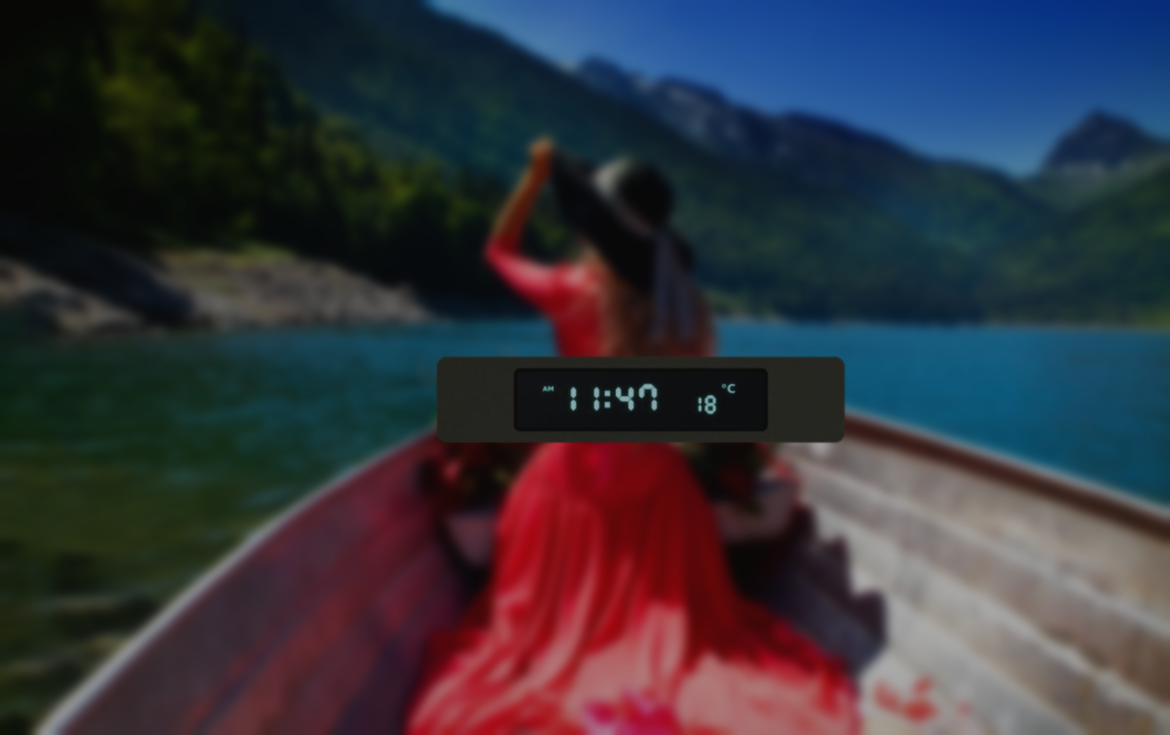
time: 11:47
